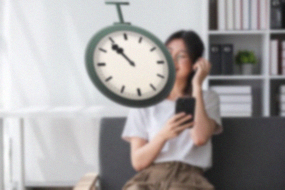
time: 10:54
